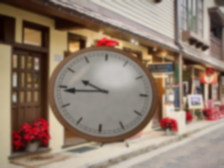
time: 9:44
